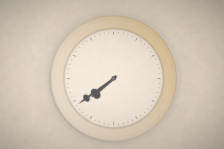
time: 7:39
